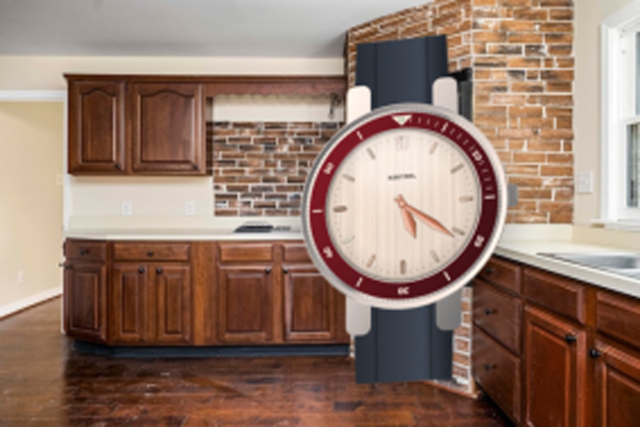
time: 5:21
